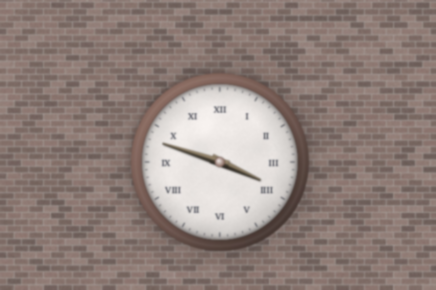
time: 3:48
